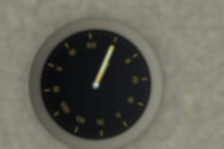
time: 1:05
